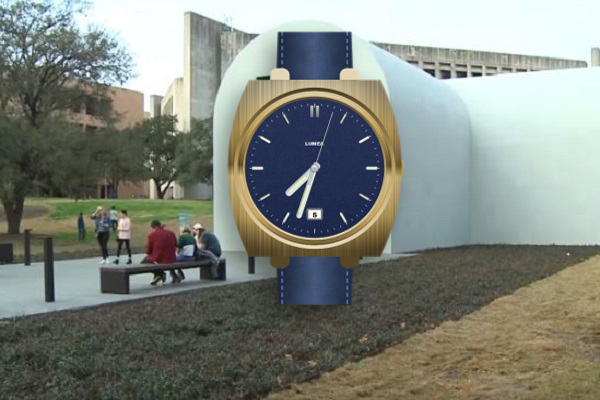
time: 7:33:03
